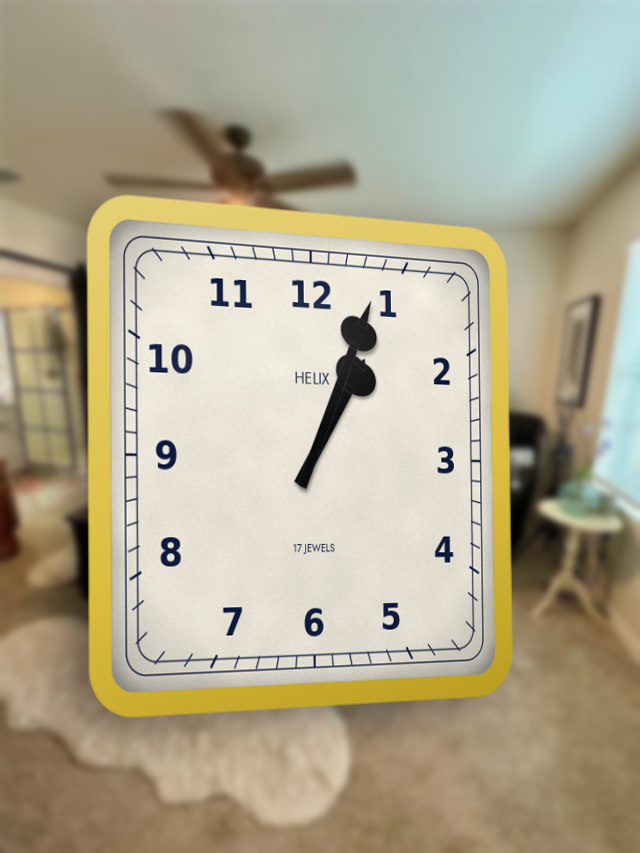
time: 1:04
